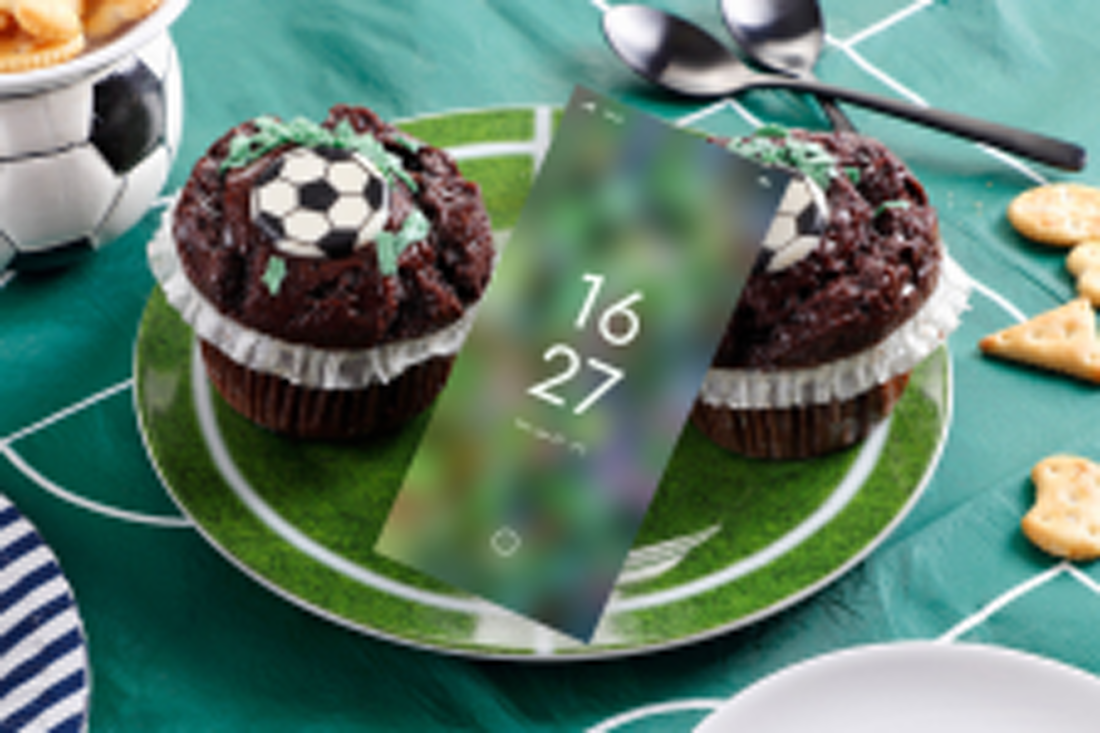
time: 16:27
